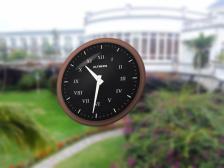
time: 10:31
